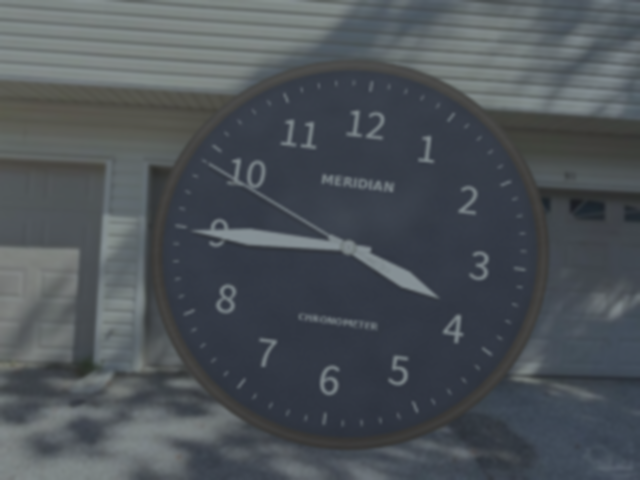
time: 3:44:49
